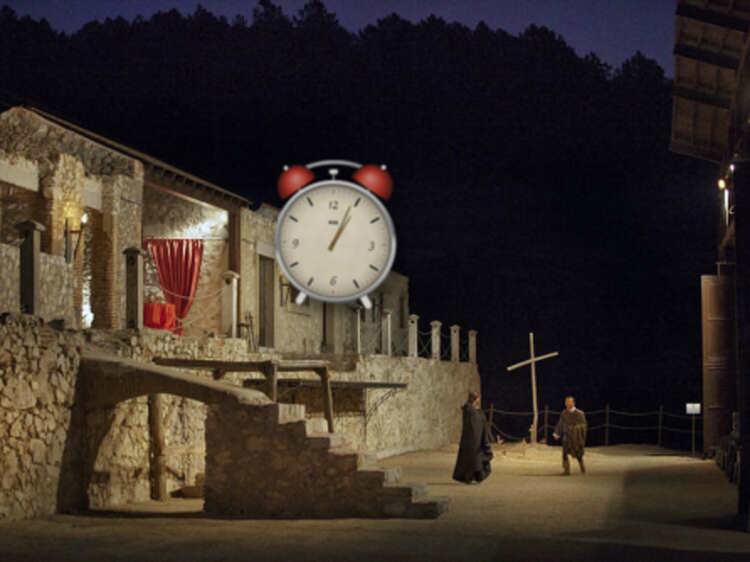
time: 1:04
